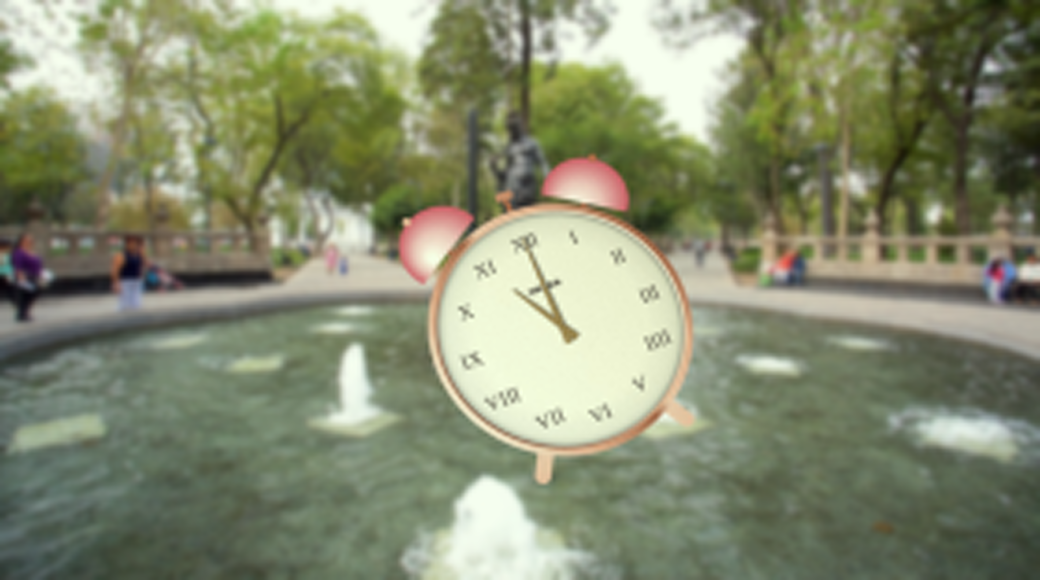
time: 11:00
